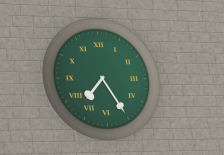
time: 7:25
